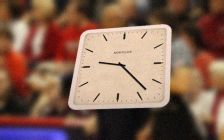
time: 9:23
